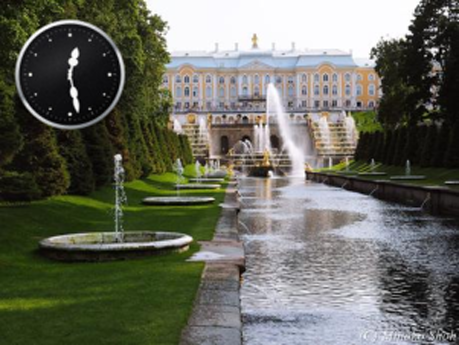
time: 12:28
